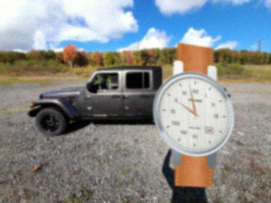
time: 9:58
